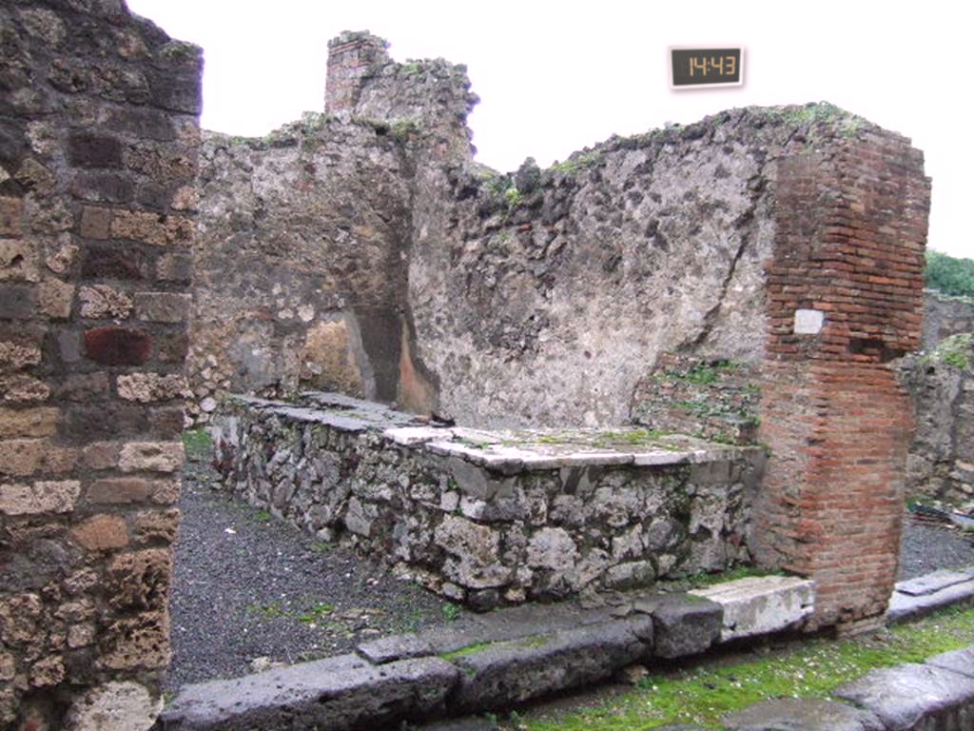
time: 14:43
